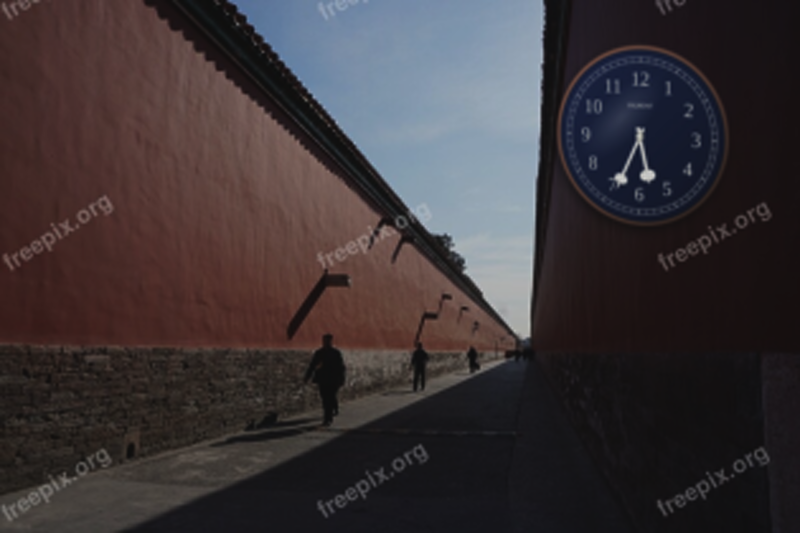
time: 5:34
